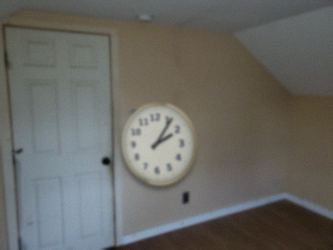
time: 2:06
